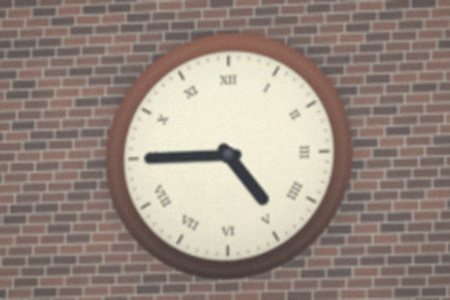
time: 4:45
